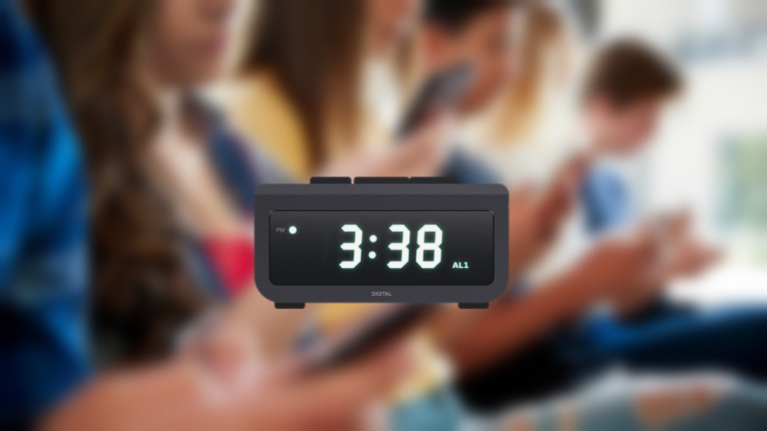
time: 3:38
